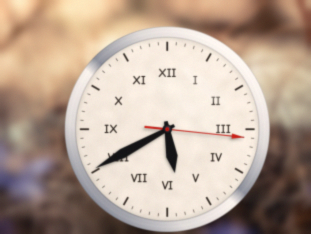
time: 5:40:16
